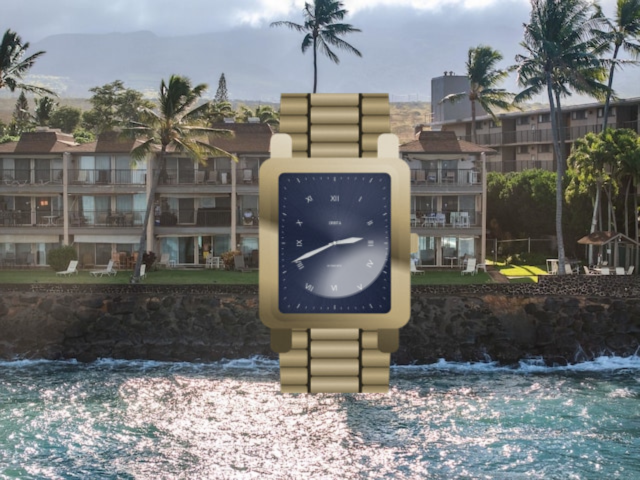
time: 2:41
